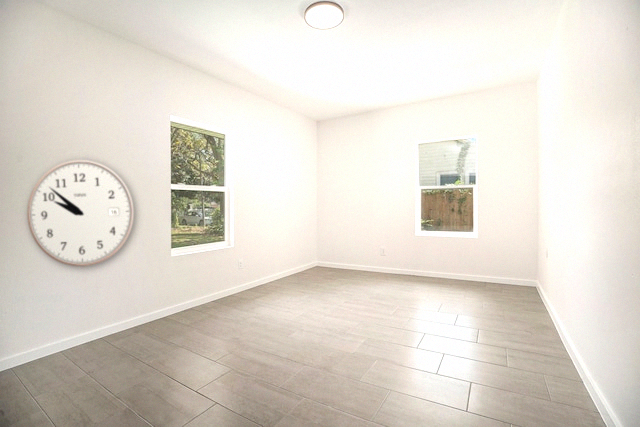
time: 9:52
